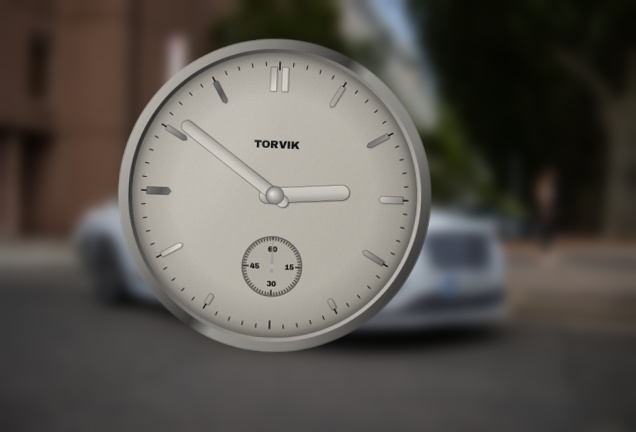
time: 2:51
